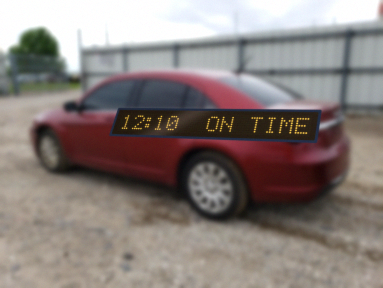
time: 12:10
